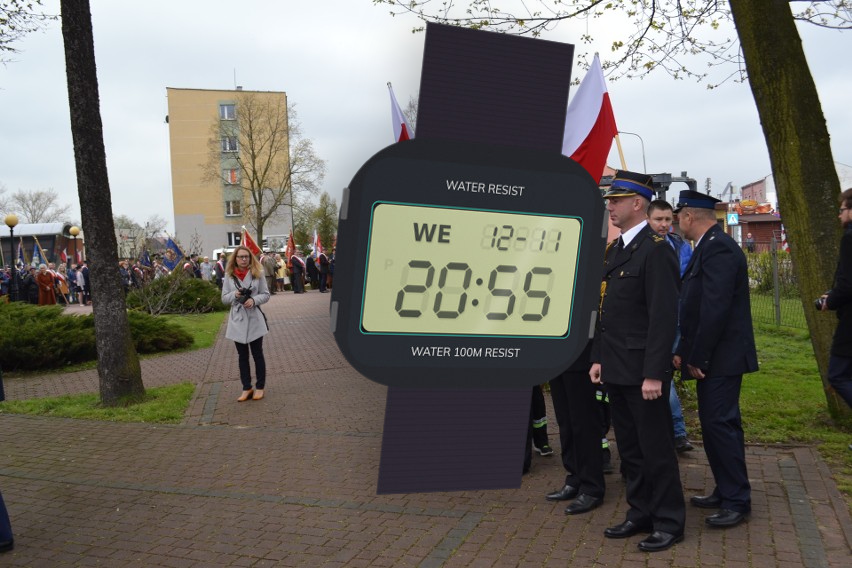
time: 20:55
